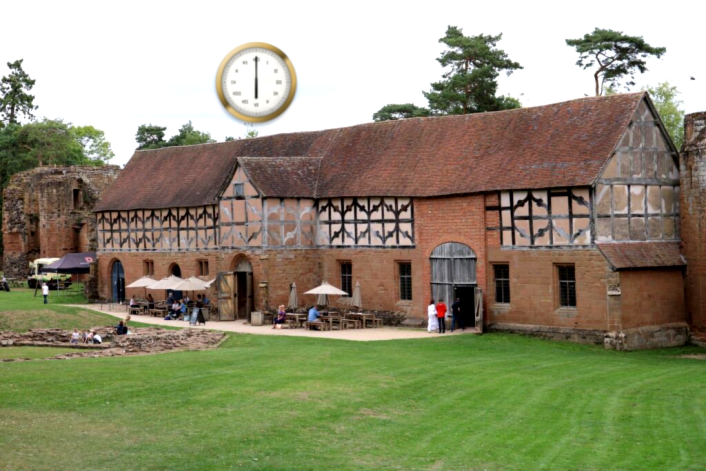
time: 6:00
